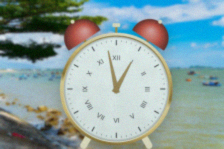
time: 12:58
